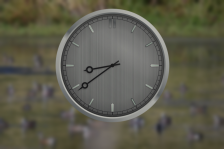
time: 8:39
